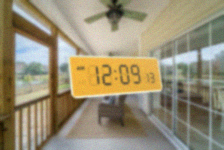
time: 12:09
